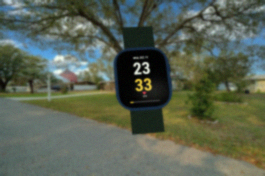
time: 23:33
